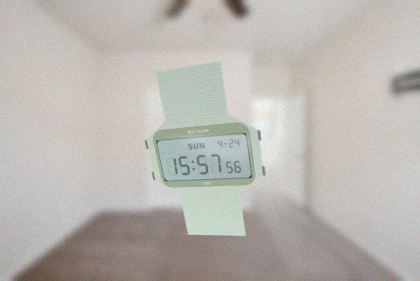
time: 15:57:56
